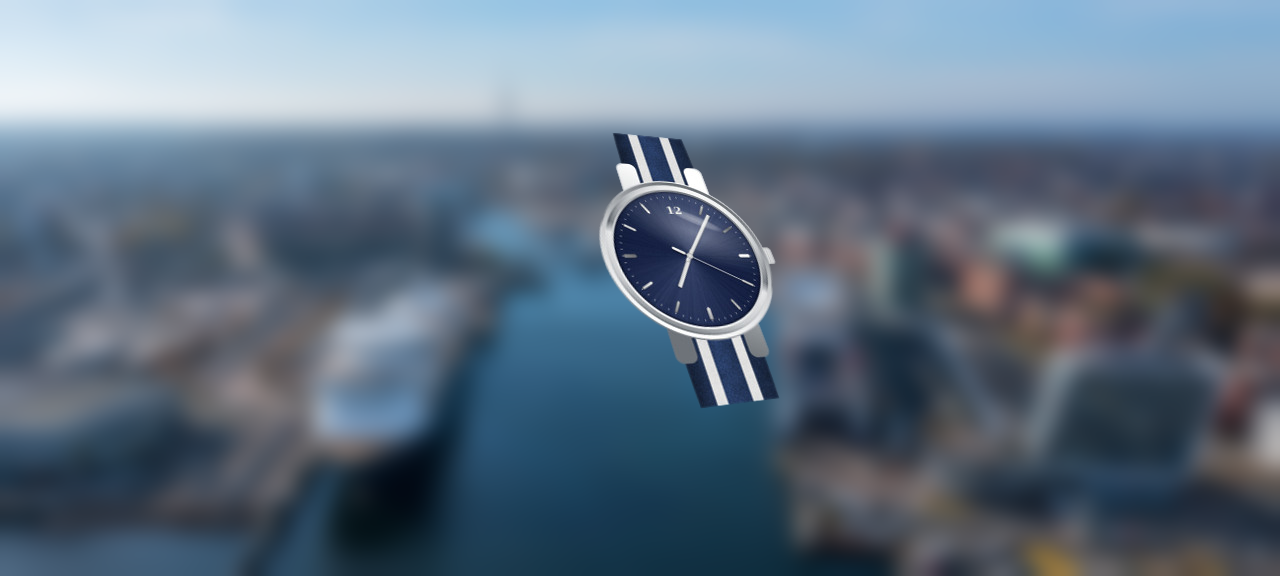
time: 7:06:20
